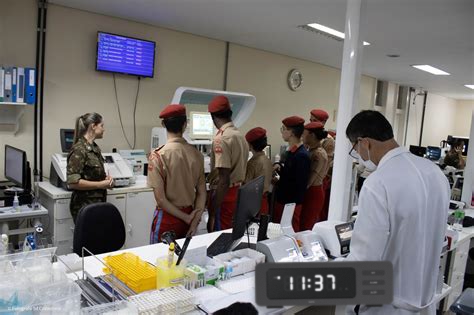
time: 11:37
